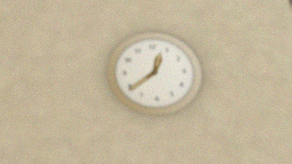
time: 12:39
